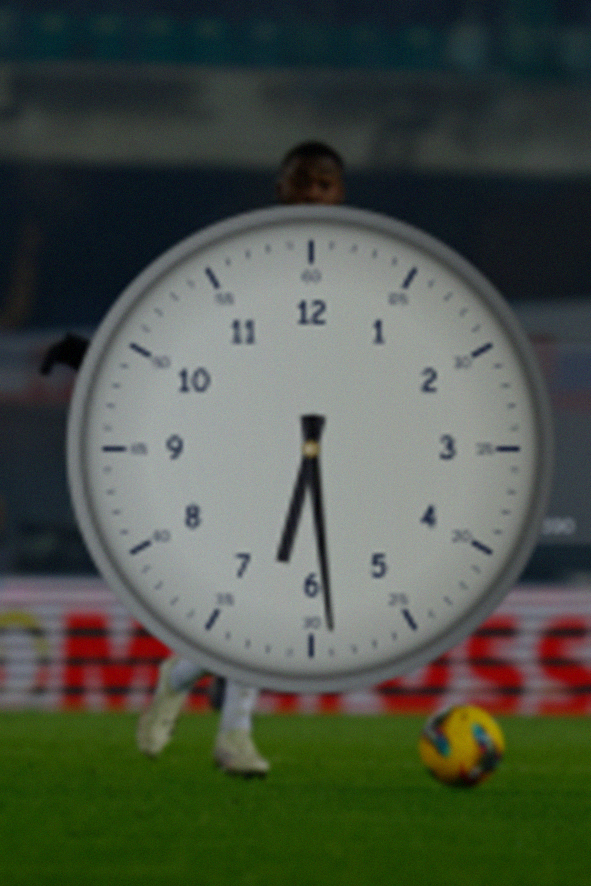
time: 6:29
